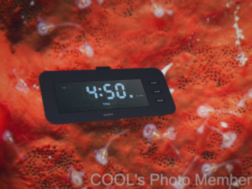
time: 4:50
